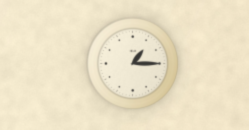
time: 1:15
